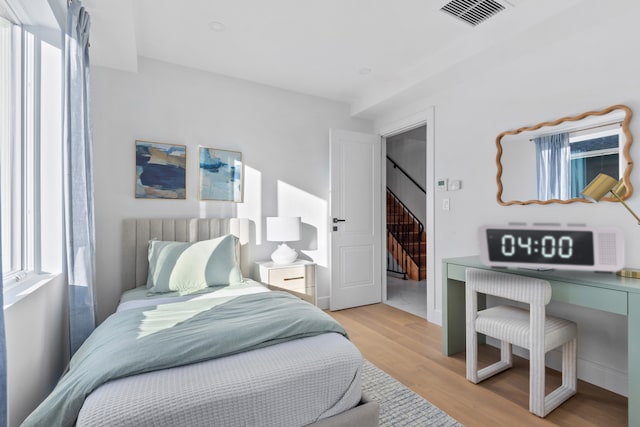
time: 4:00
